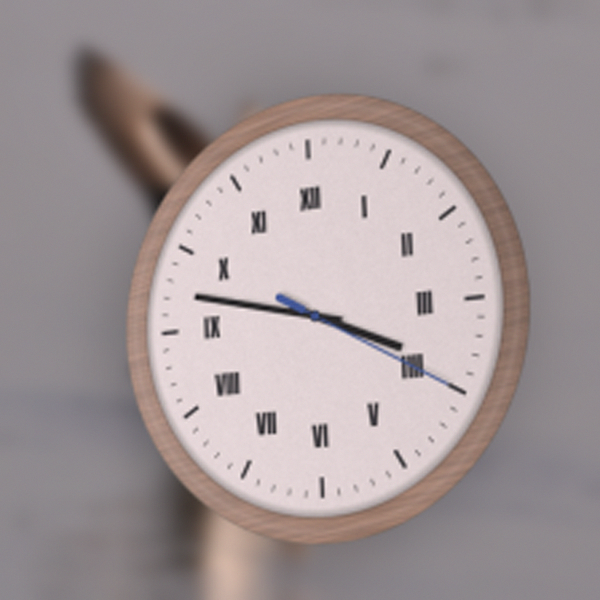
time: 3:47:20
